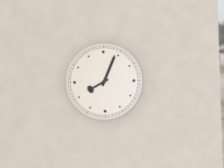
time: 8:04
